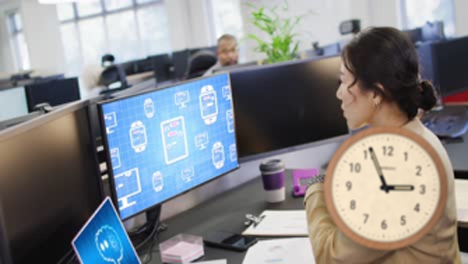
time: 2:56
